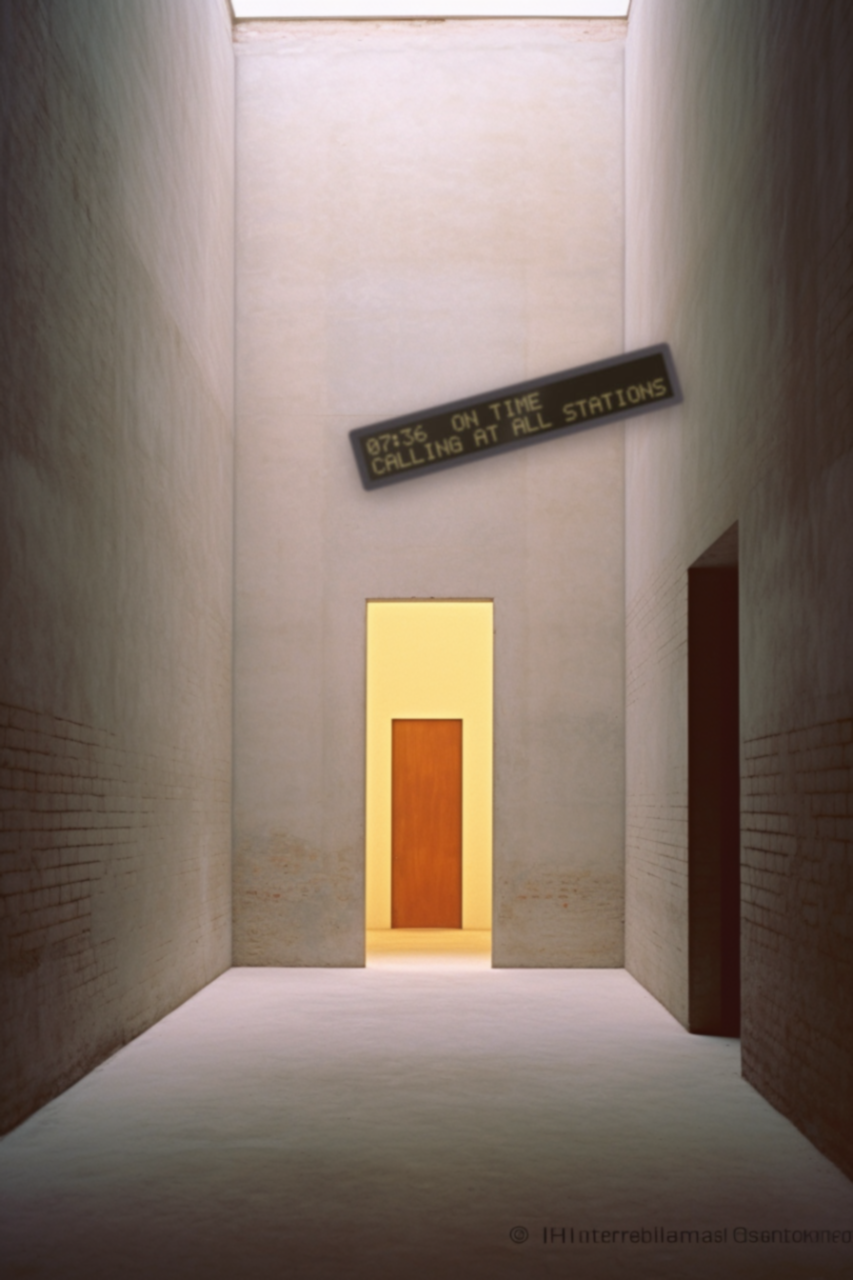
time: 7:36
